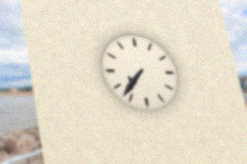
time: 7:37
